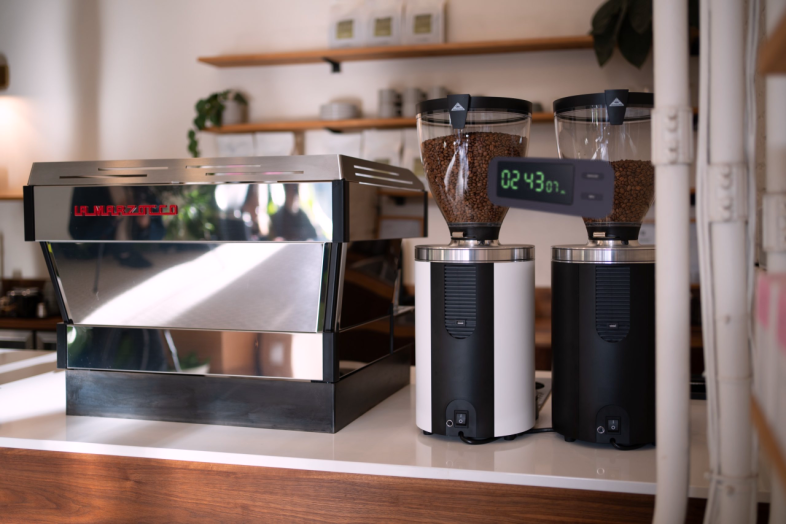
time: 2:43
